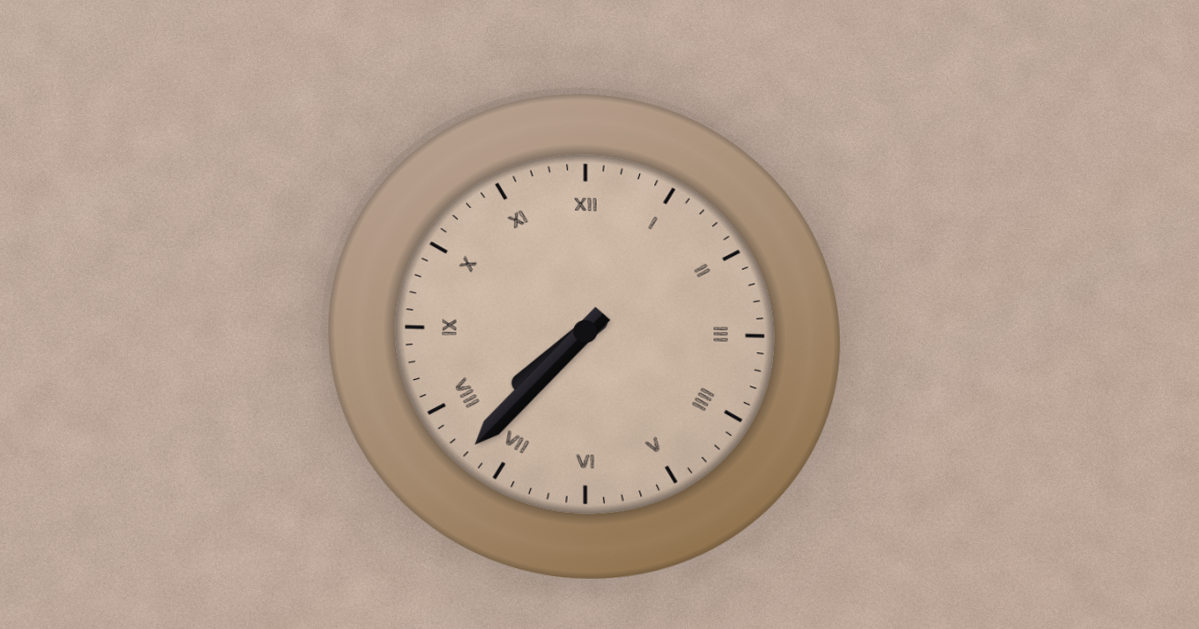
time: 7:37
